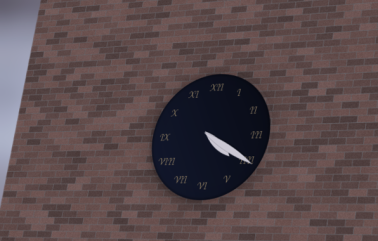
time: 4:20
